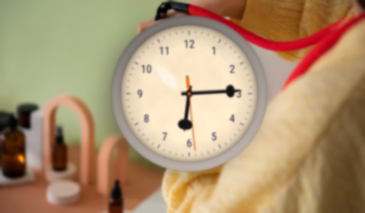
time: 6:14:29
